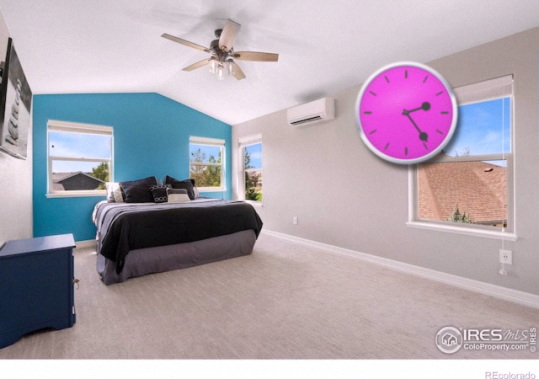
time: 2:24
